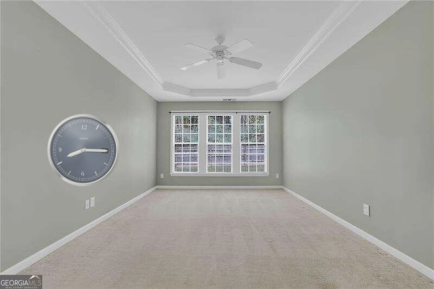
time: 8:15
